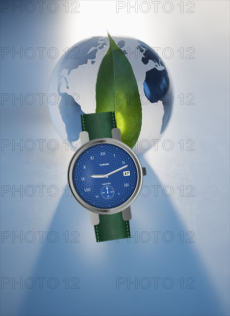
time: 9:12
